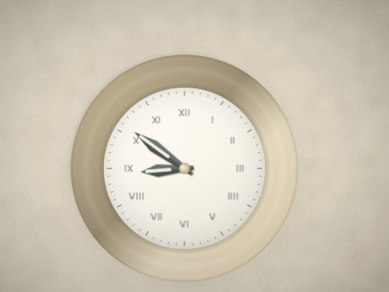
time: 8:51
